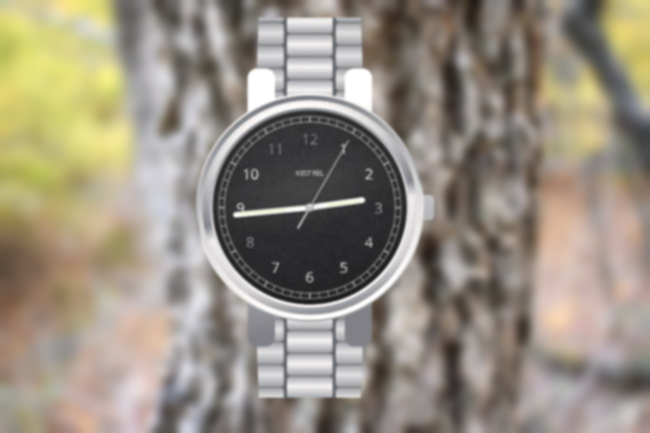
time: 2:44:05
